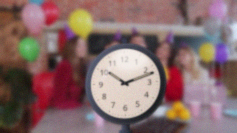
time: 10:12
